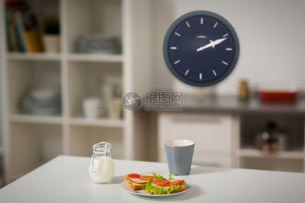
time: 2:11
